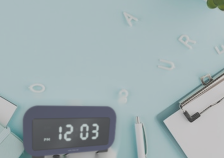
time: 12:03
